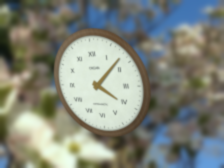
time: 4:08
